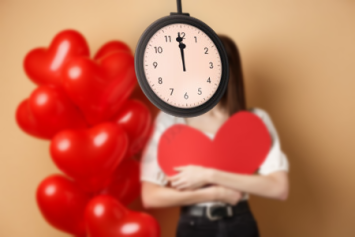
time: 11:59
